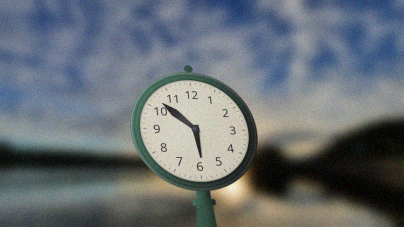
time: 5:52
